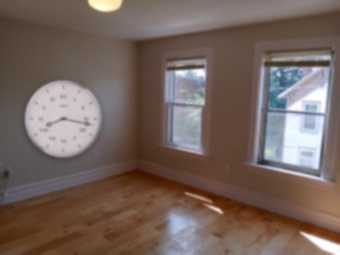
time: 8:17
